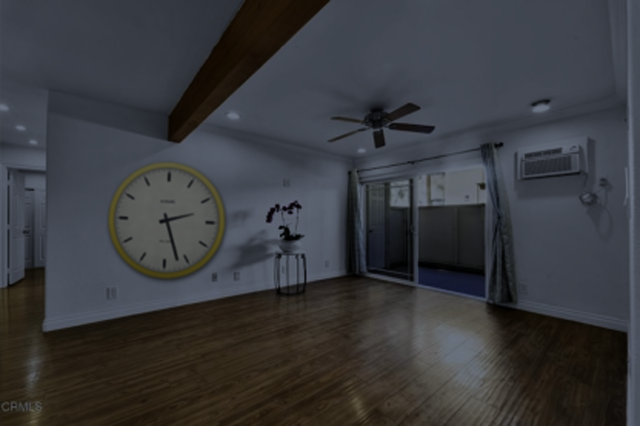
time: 2:27
